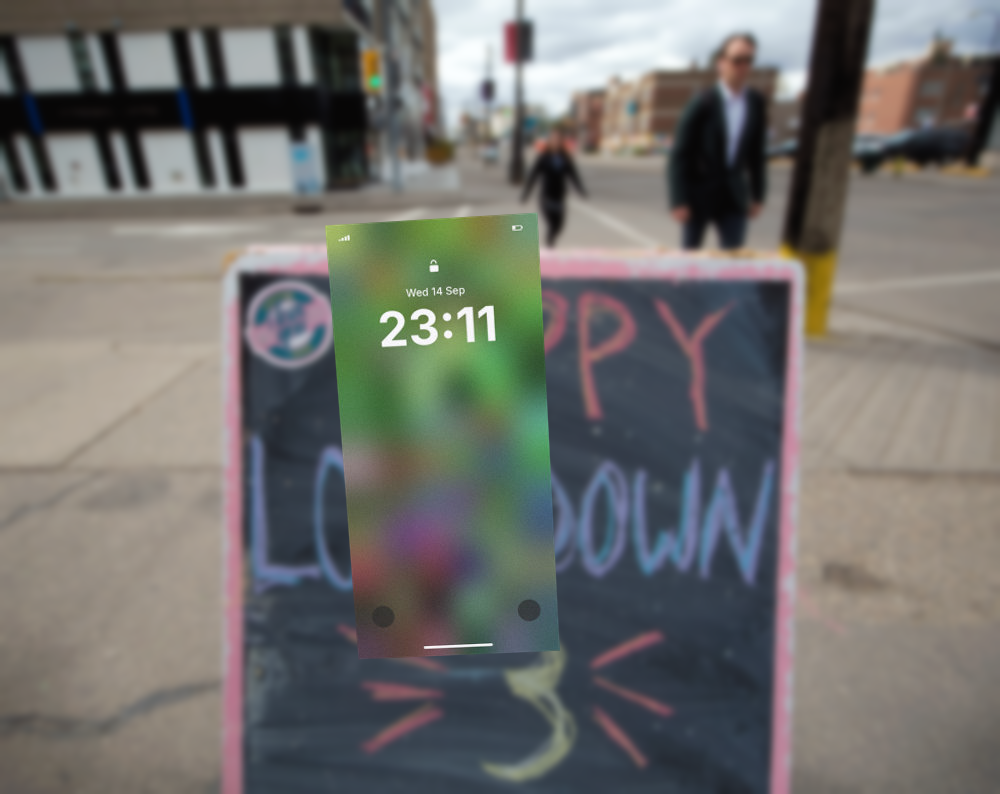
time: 23:11
